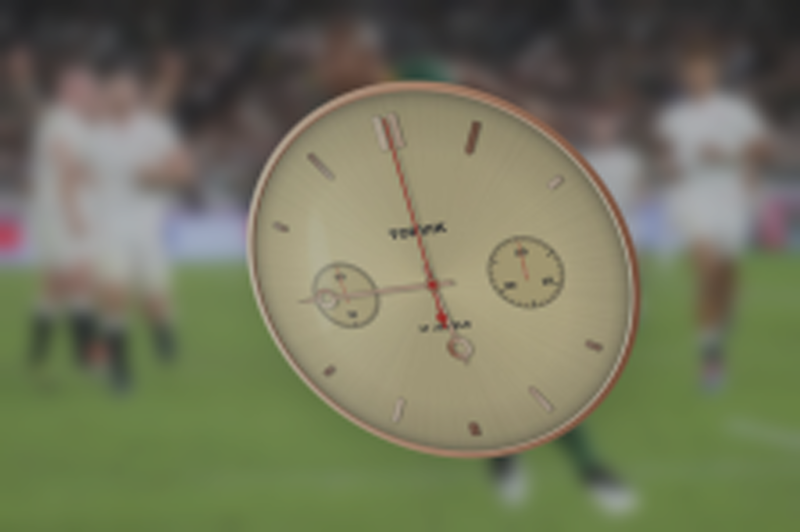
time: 5:45
